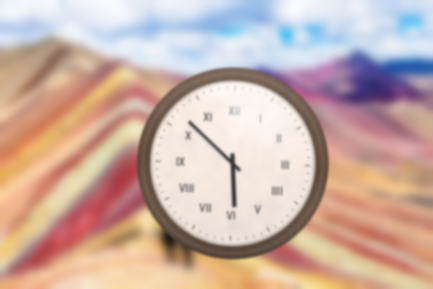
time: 5:52
